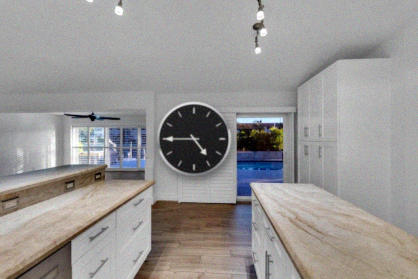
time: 4:45
